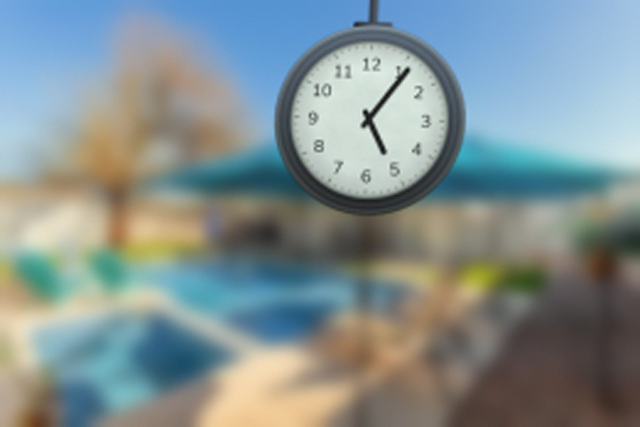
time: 5:06
